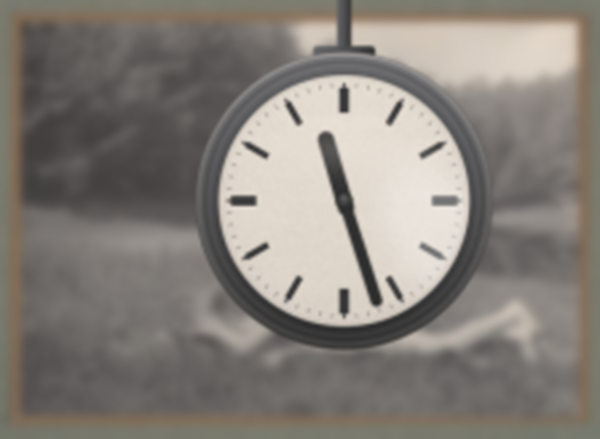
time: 11:27
